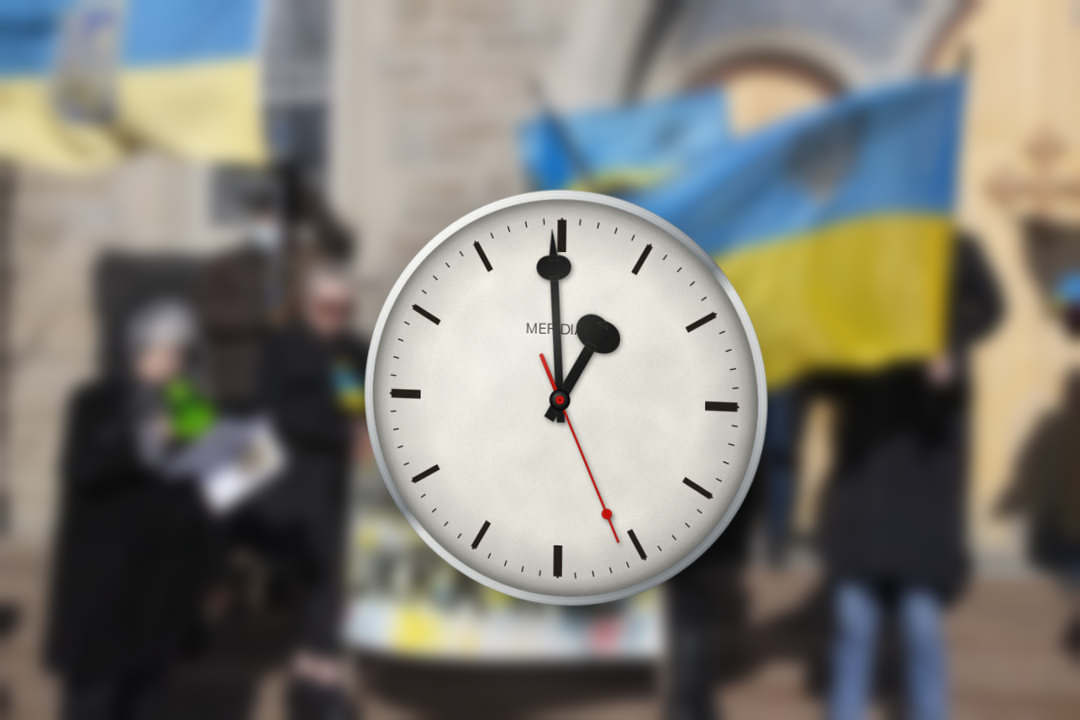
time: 12:59:26
